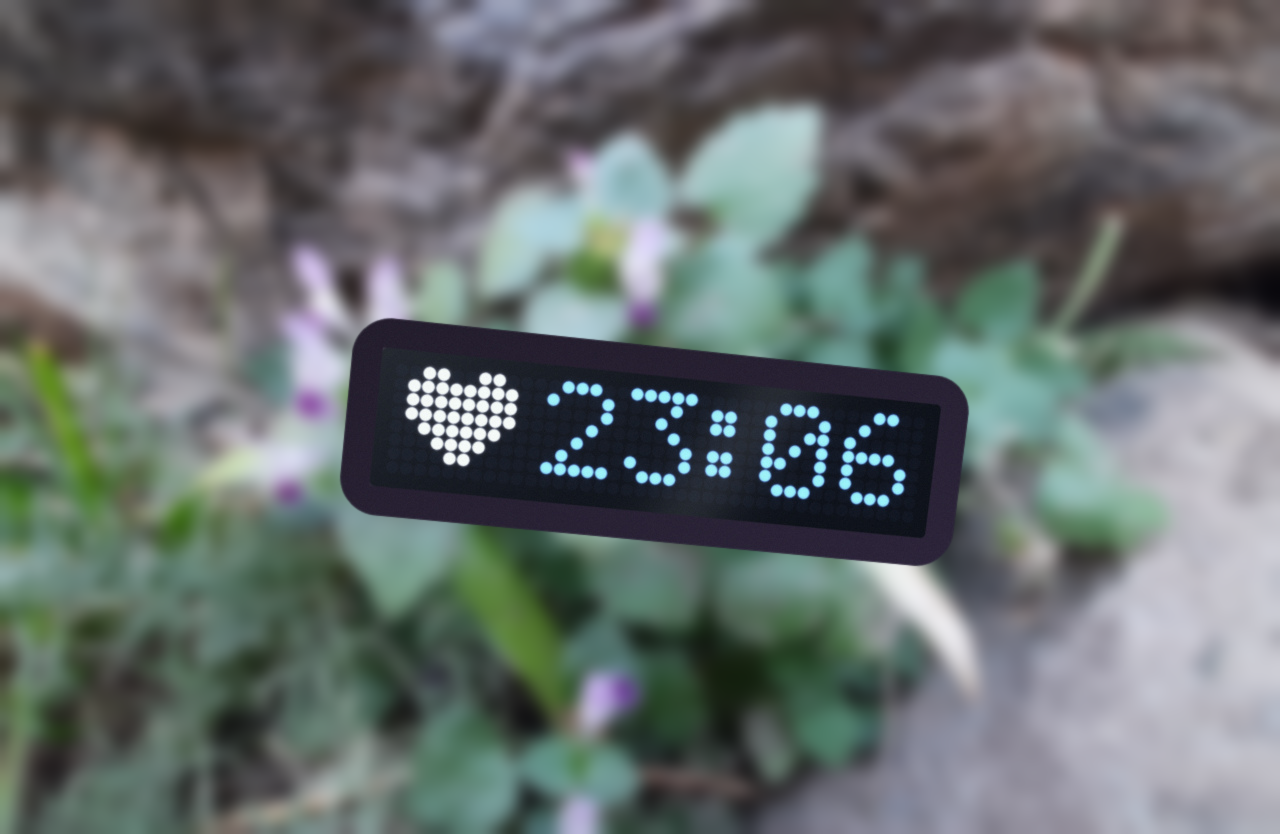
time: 23:06
